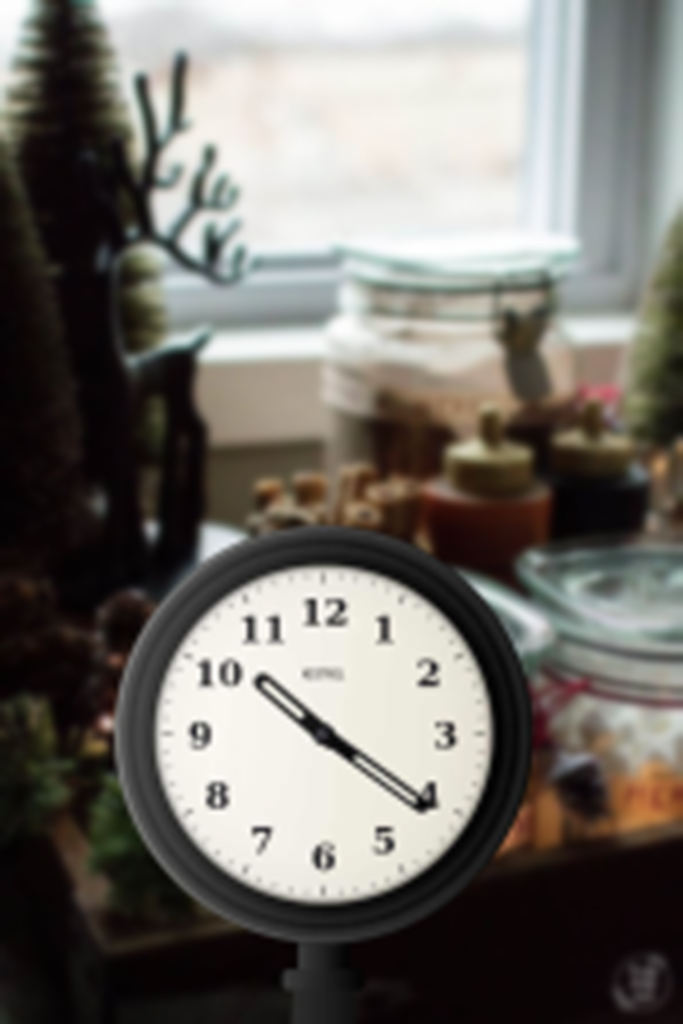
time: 10:21
